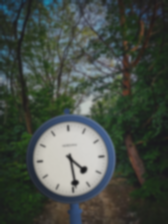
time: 4:29
